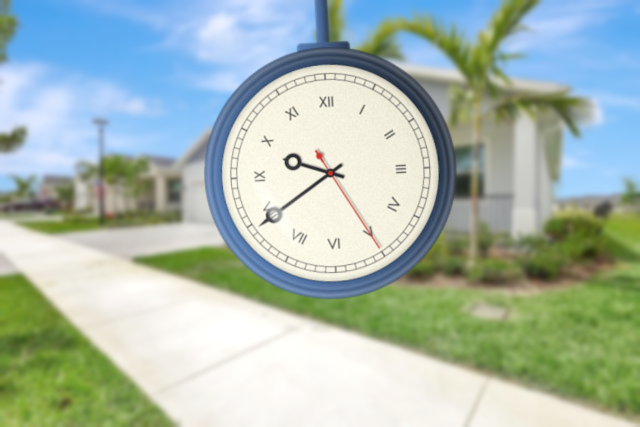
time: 9:39:25
